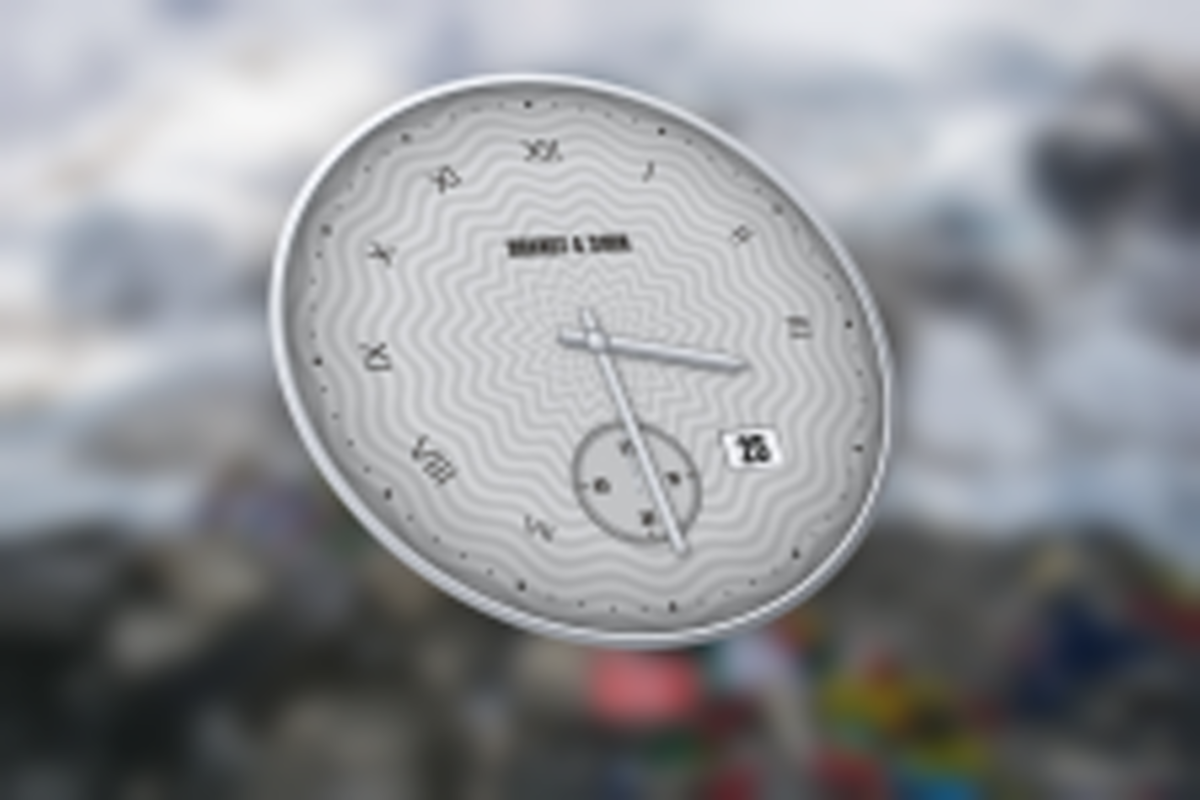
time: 3:29
